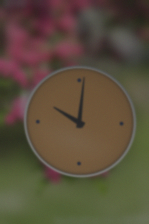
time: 10:01
